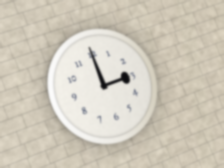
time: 3:00
